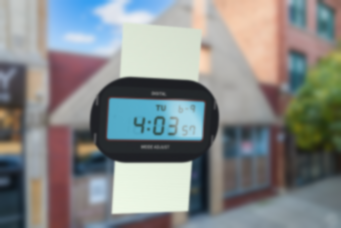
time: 4:03
